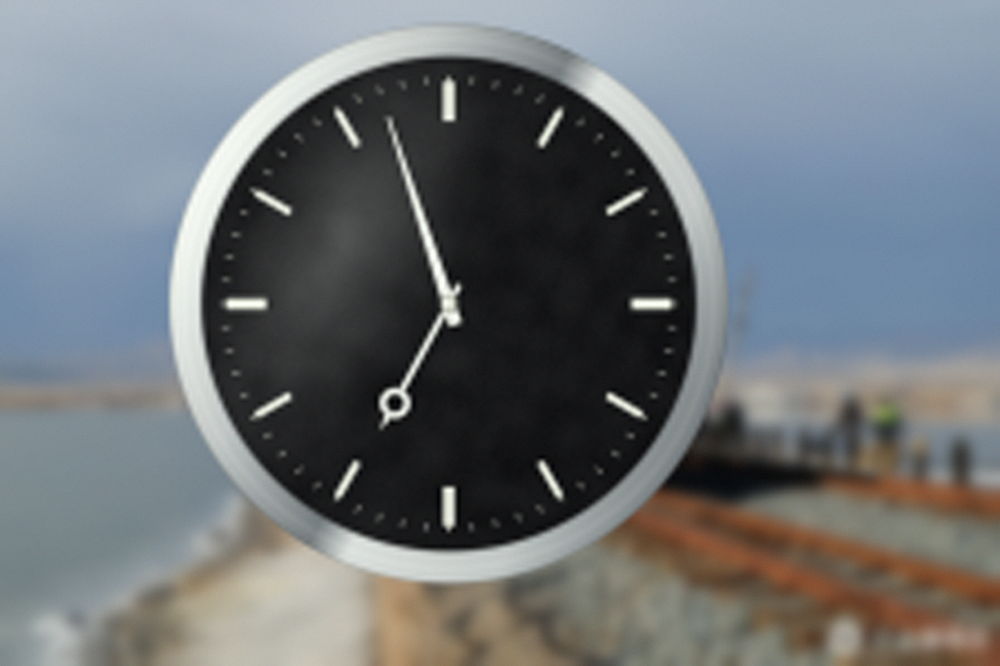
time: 6:57
